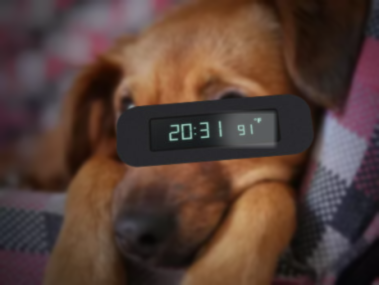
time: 20:31
